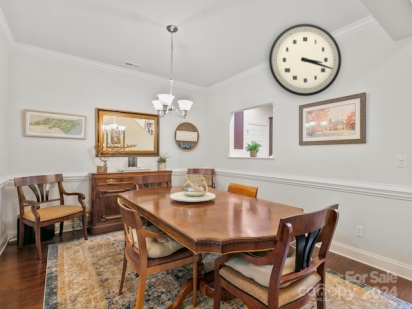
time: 3:18
